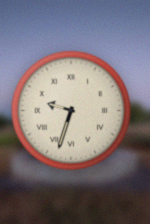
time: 9:33
